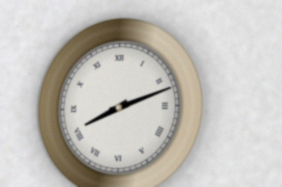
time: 8:12
